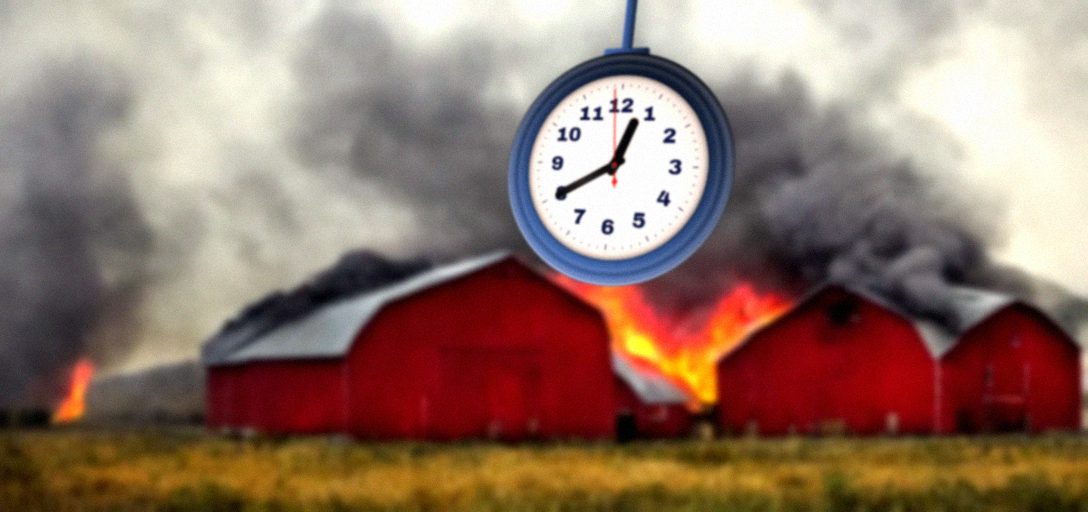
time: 12:39:59
